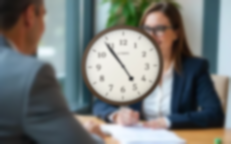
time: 4:54
